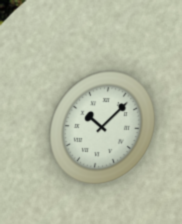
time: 10:07
